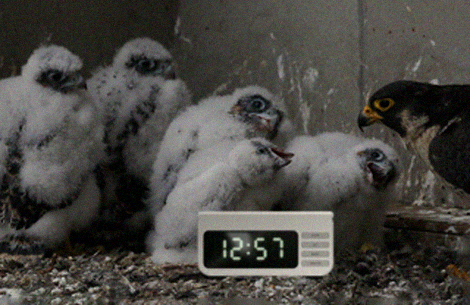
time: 12:57
